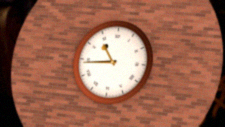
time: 10:44
